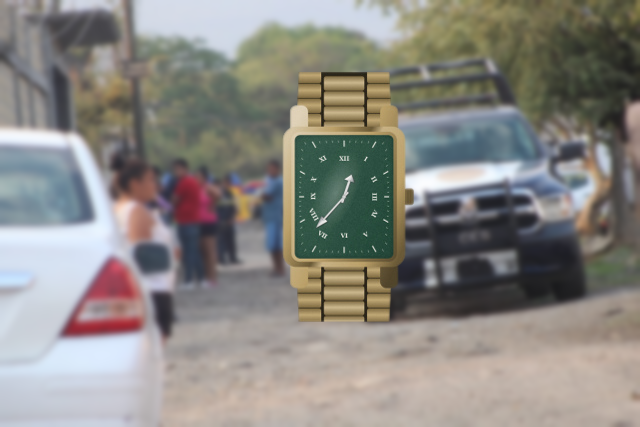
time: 12:37
